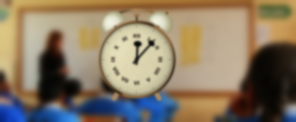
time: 12:07
